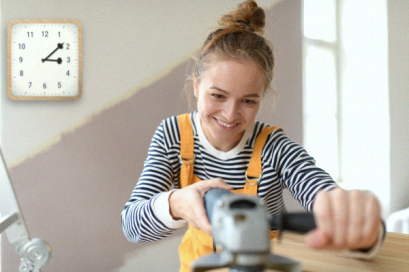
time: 3:08
